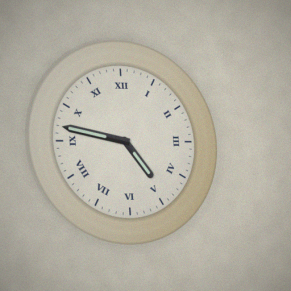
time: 4:47
